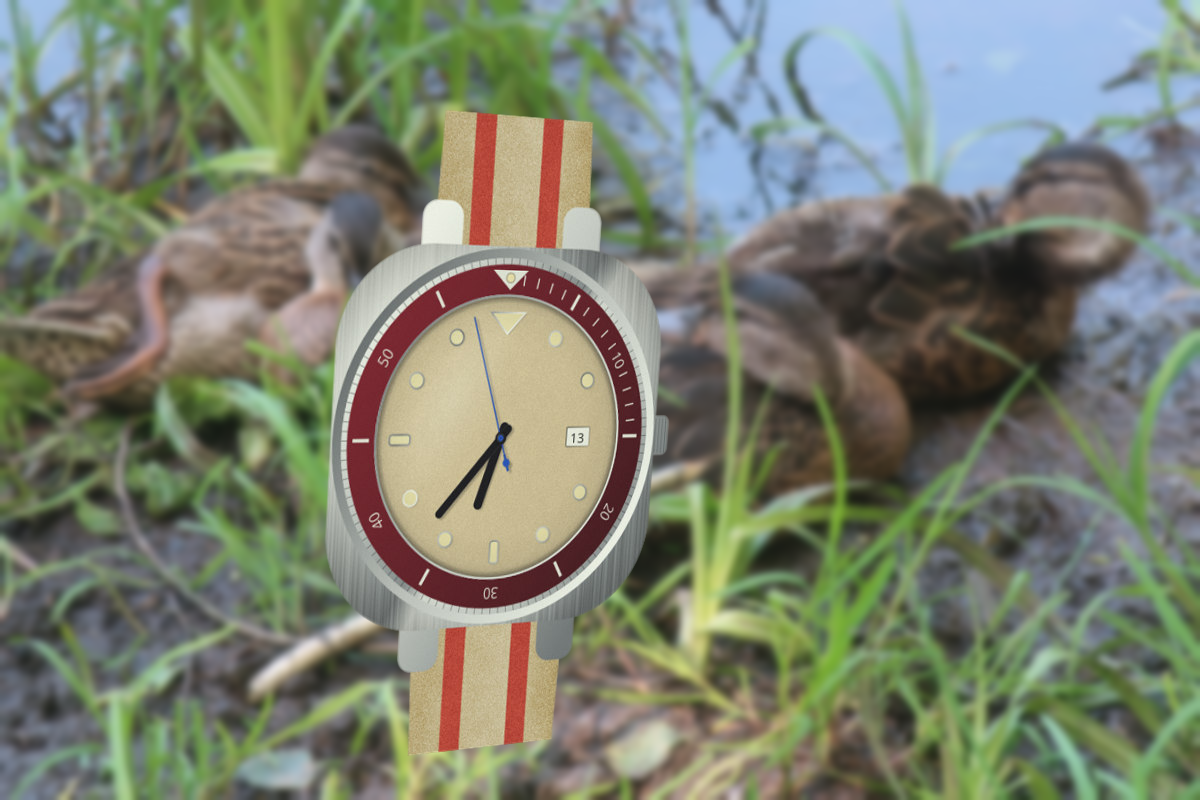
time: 6:36:57
